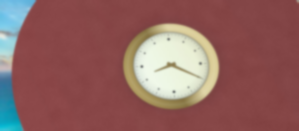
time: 8:20
